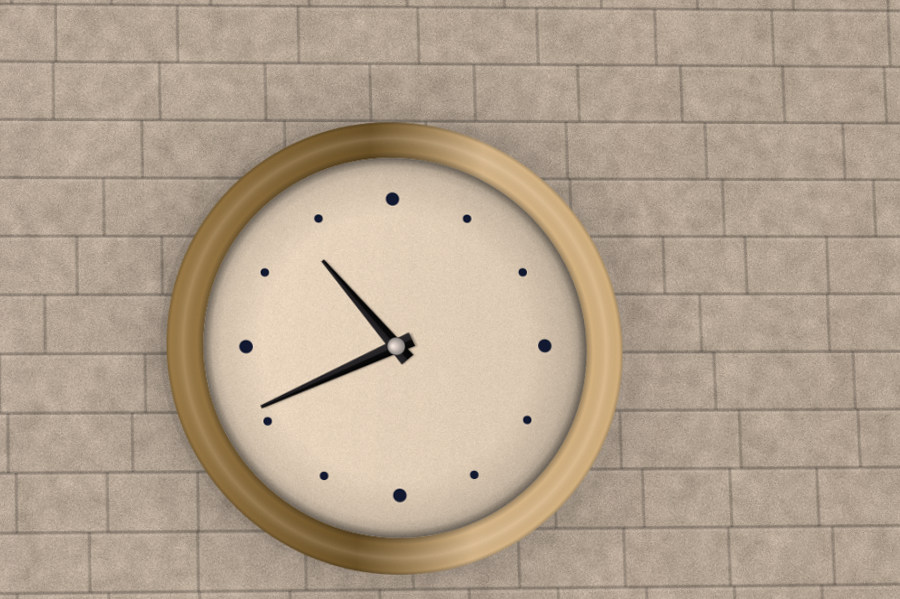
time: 10:41
